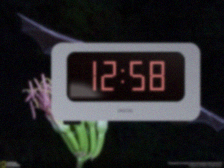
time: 12:58
